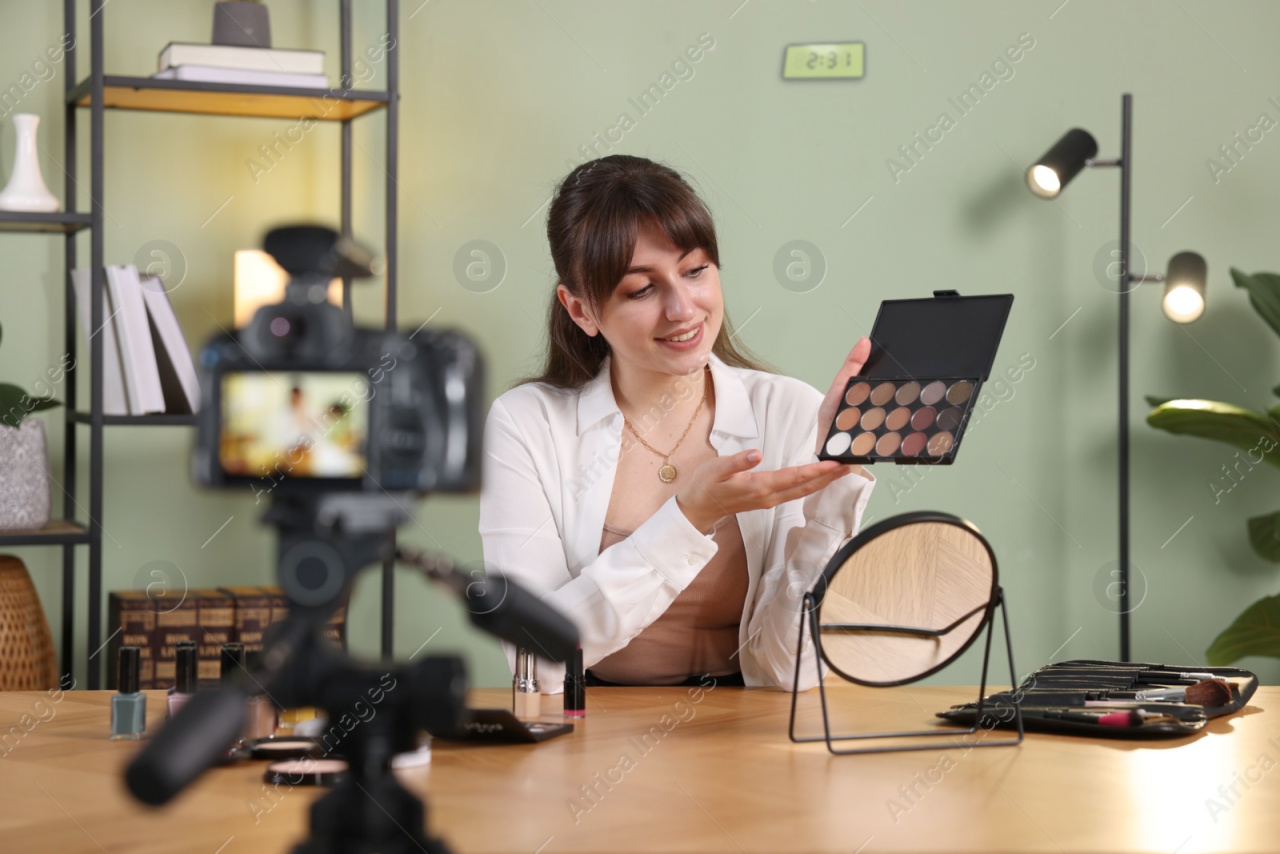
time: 2:31
